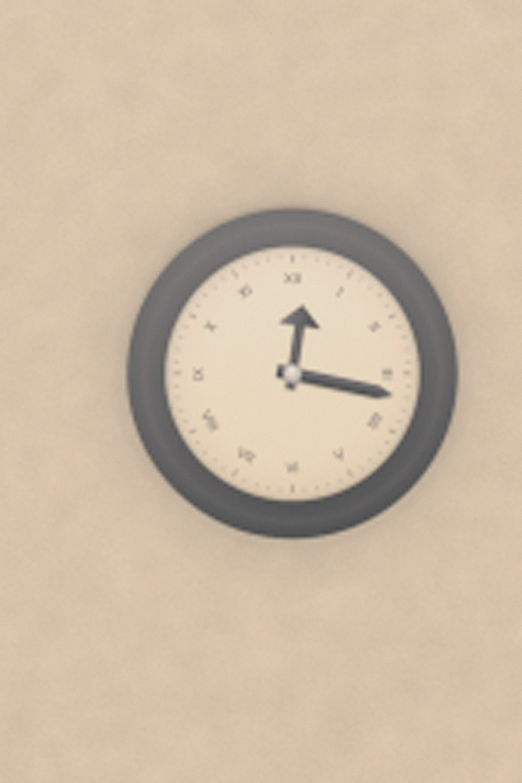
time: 12:17
